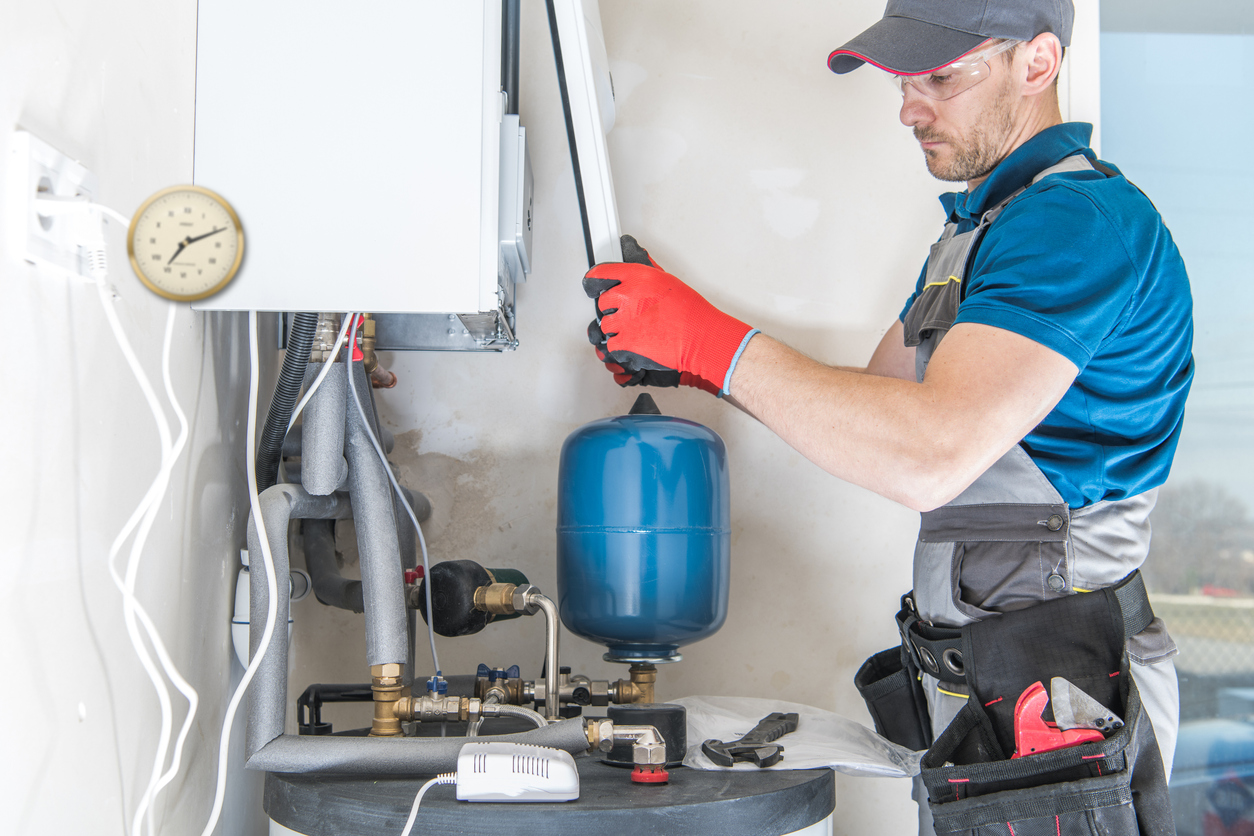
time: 7:11
